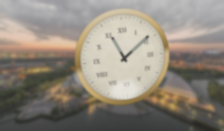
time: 11:09
